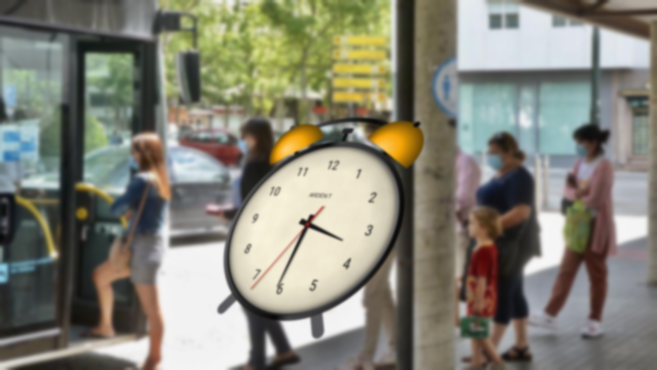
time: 3:30:34
